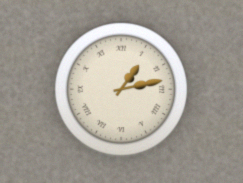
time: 1:13
